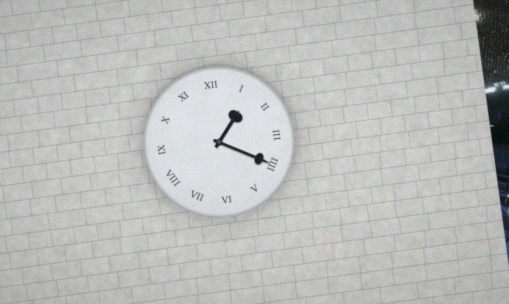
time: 1:20
